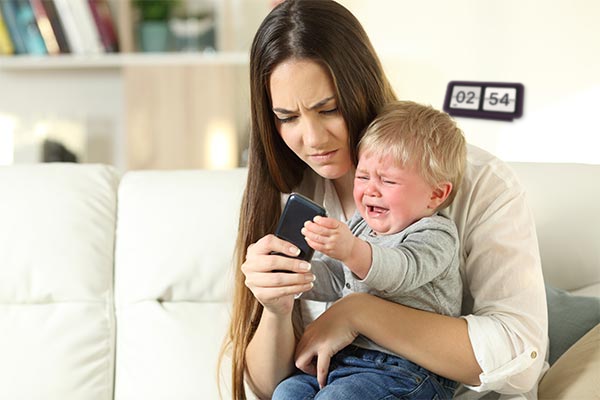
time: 2:54
